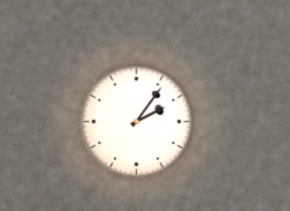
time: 2:06
